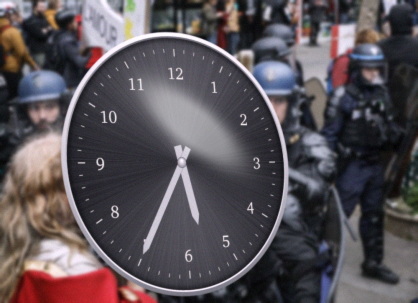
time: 5:35
